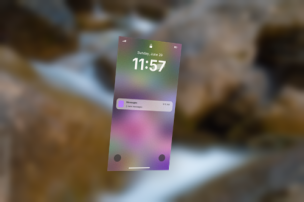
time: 11:57
